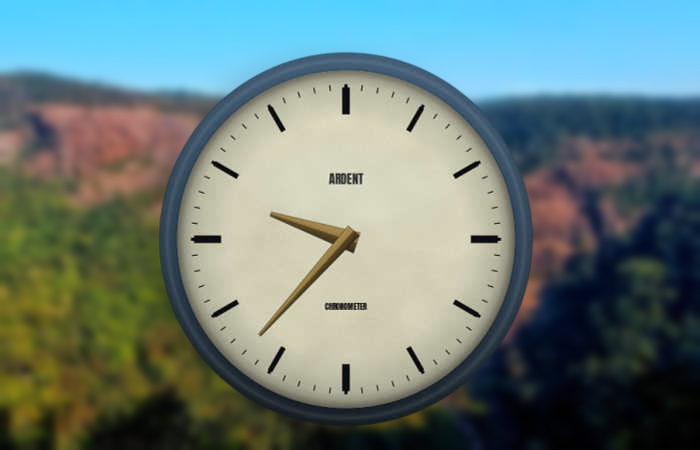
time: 9:37
